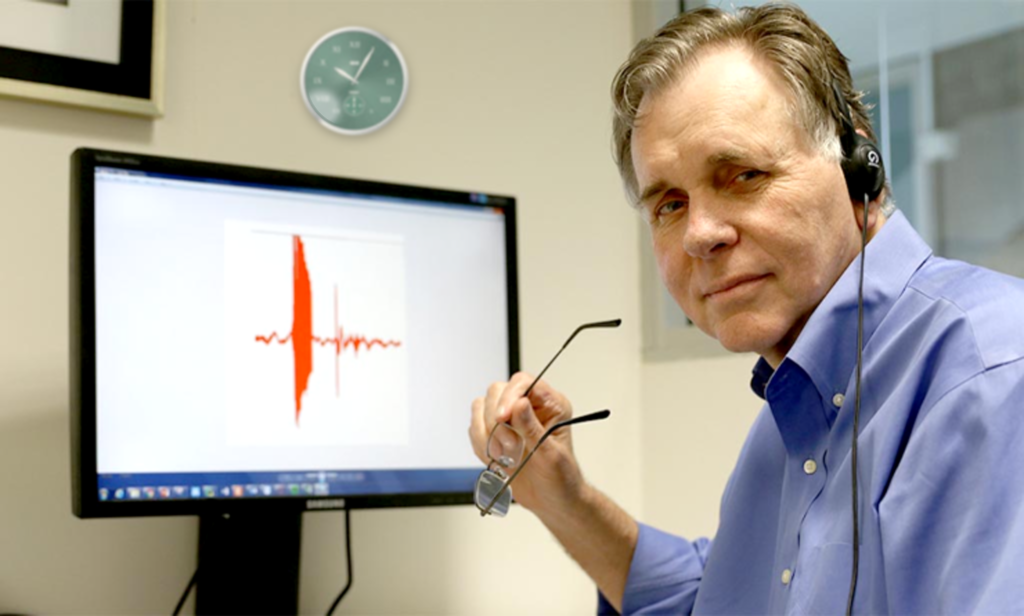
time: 10:05
